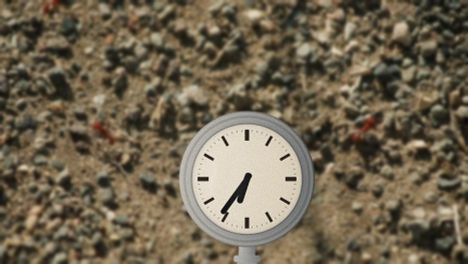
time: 6:36
